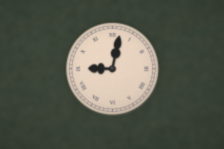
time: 9:02
